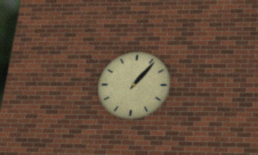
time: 1:06
